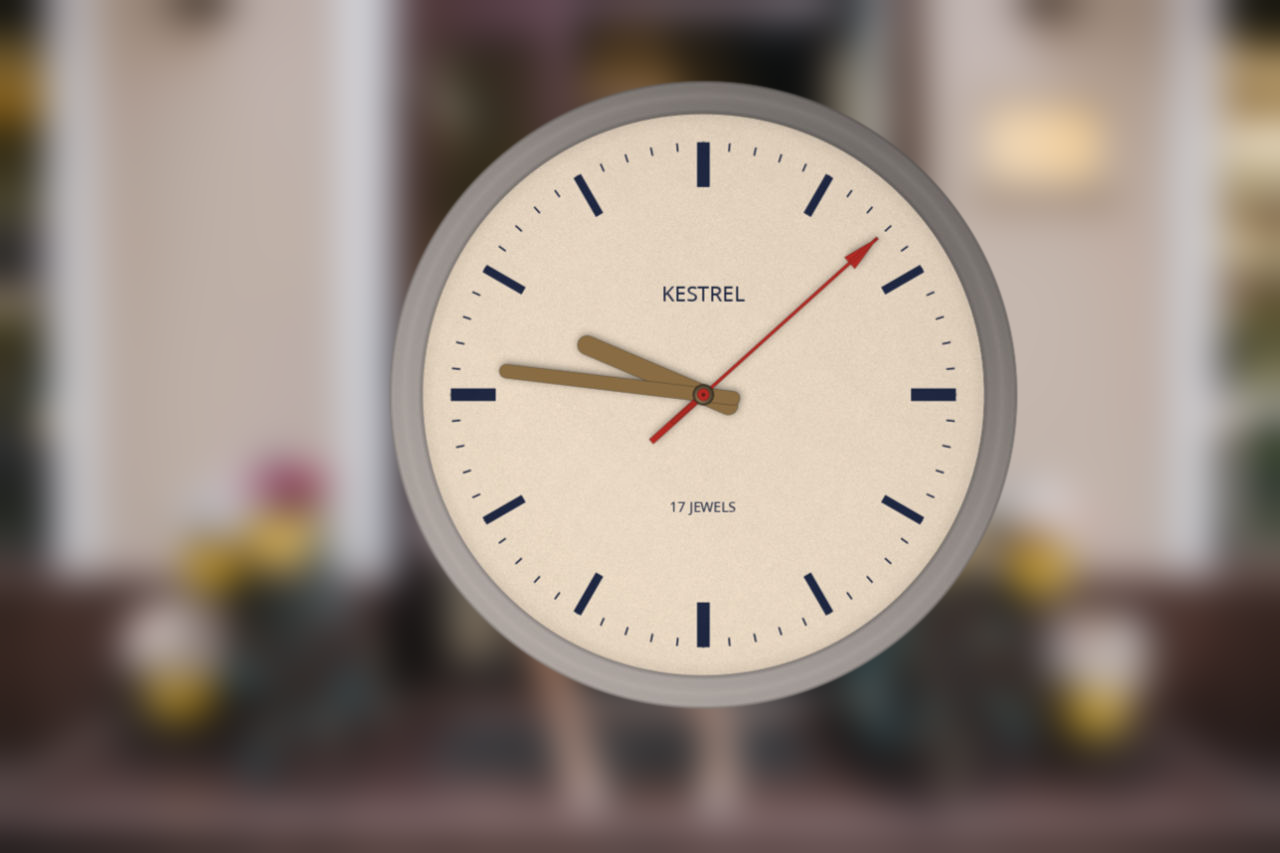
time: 9:46:08
